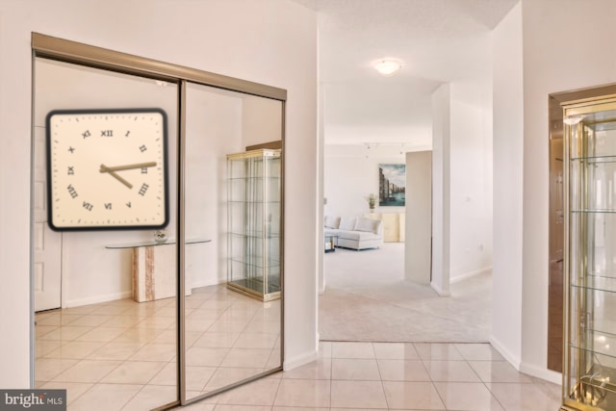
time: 4:14
